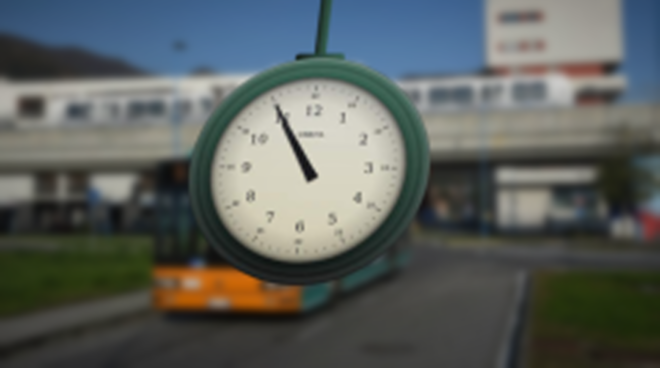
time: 10:55
